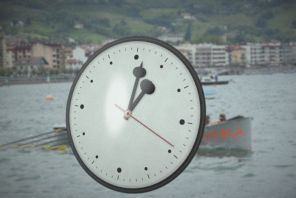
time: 1:01:19
